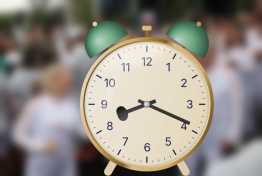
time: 8:19
